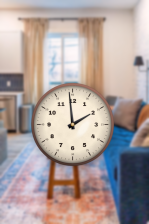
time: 1:59
